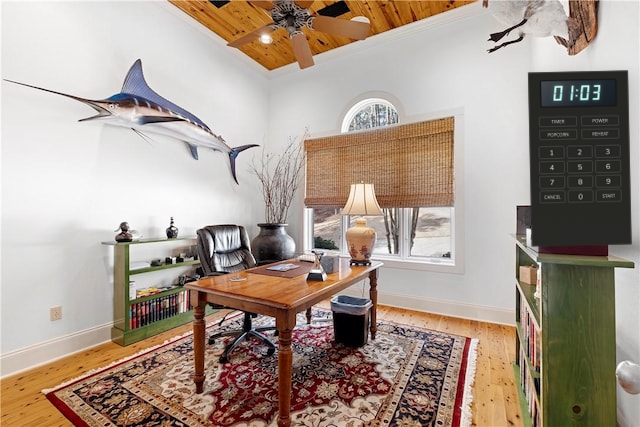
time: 1:03
